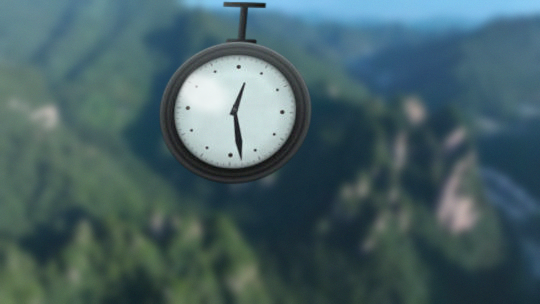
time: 12:28
